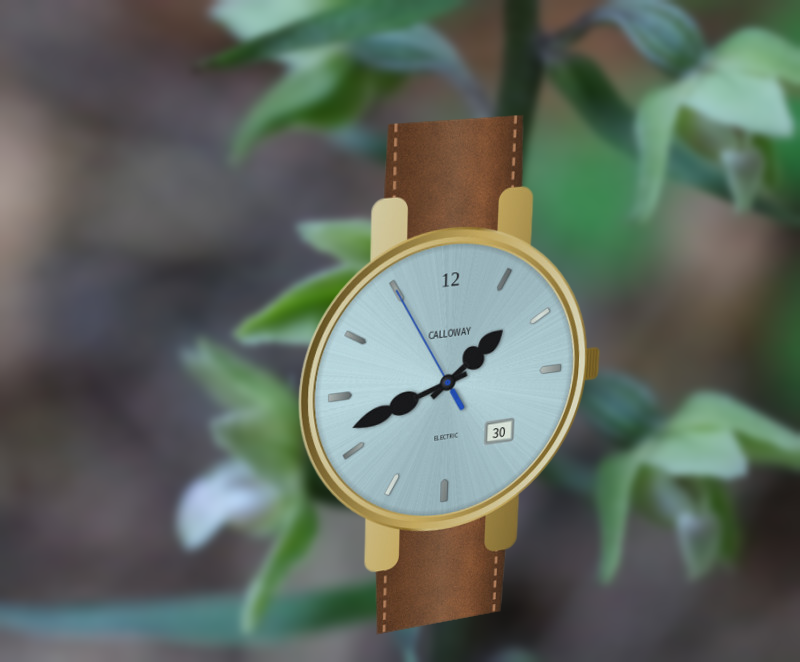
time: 1:41:55
